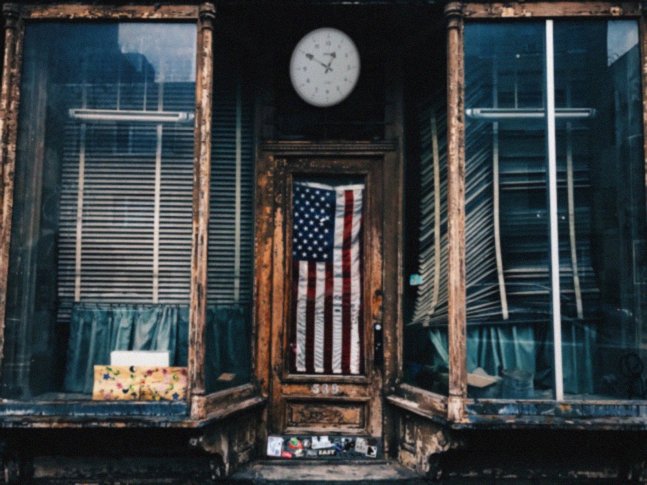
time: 12:50
